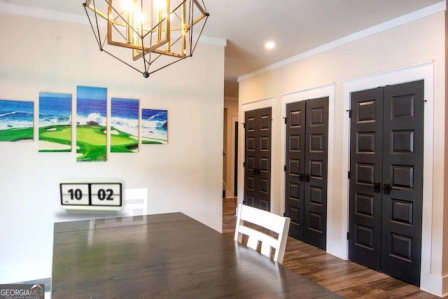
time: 10:02
